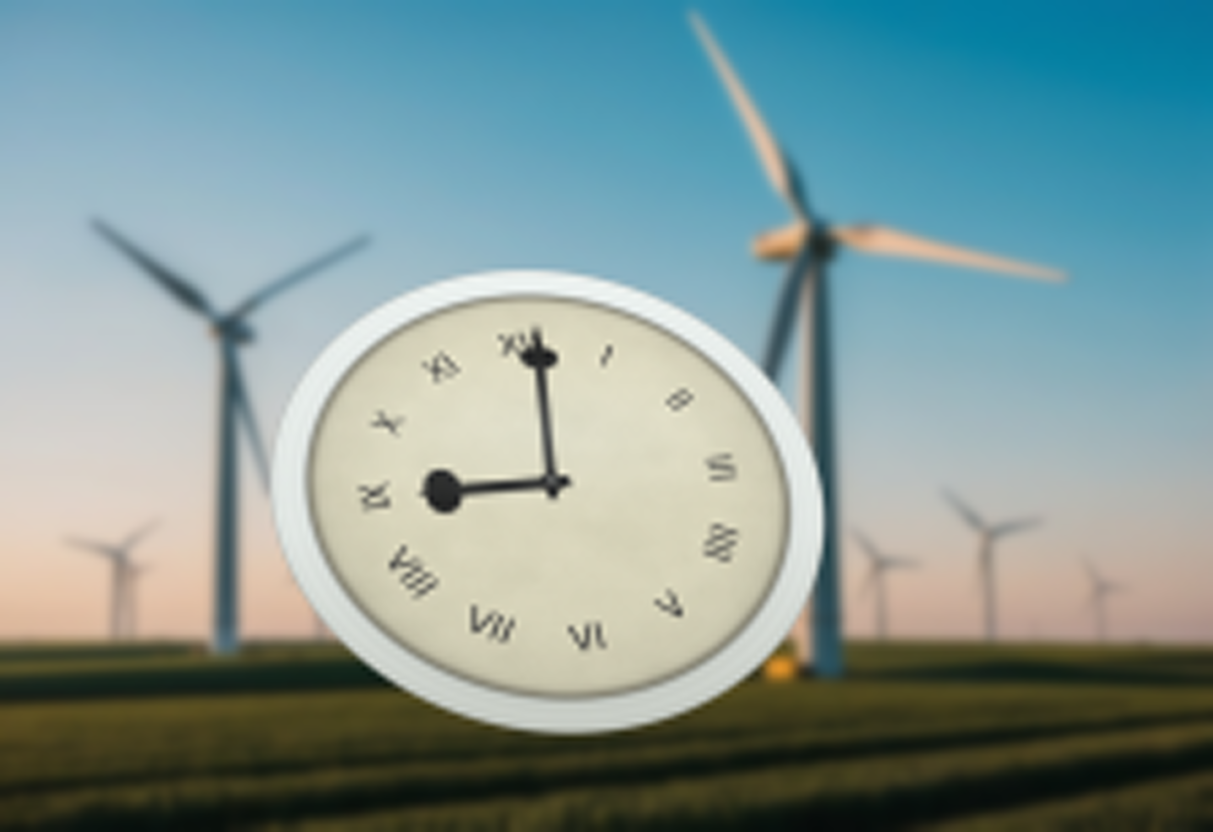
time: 9:01
